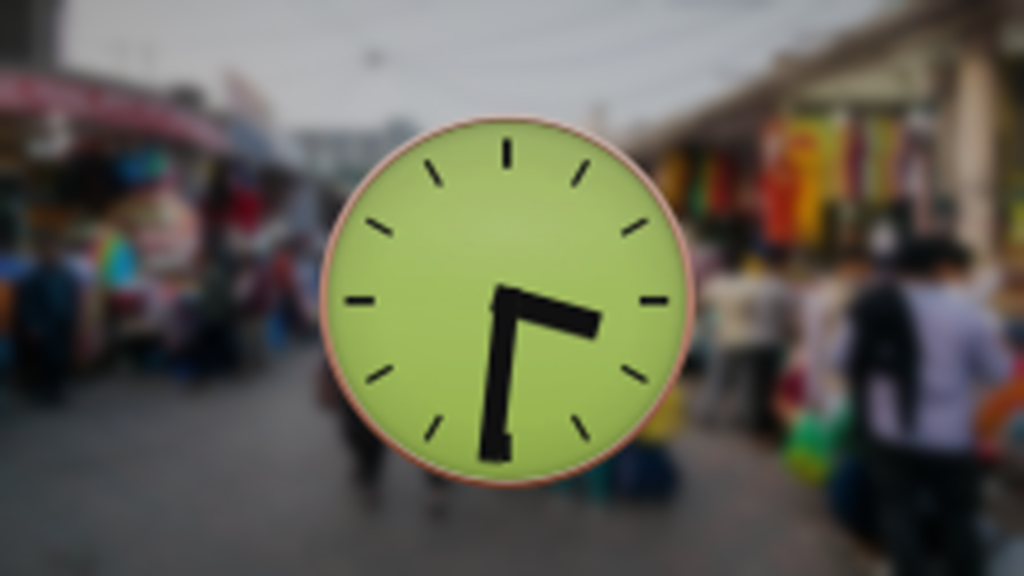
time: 3:31
